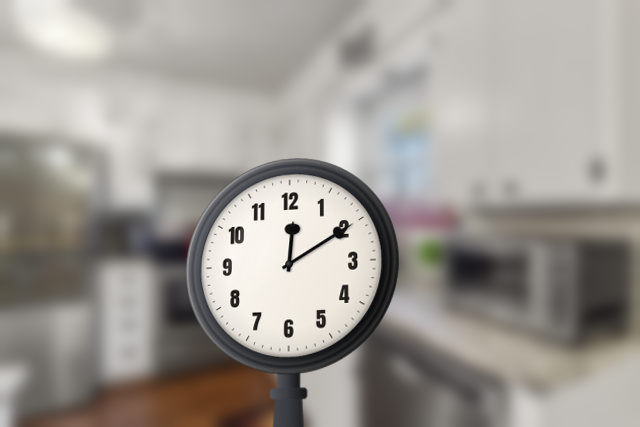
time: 12:10
